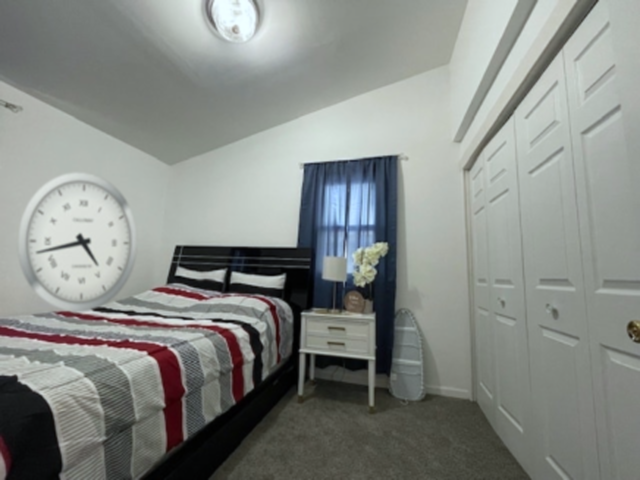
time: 4:43
